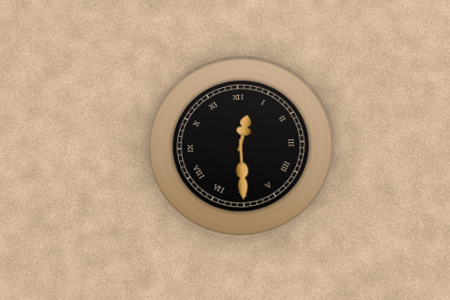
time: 12:30
